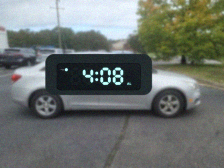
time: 4:08
